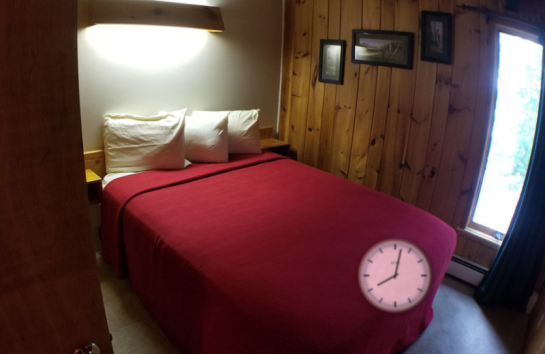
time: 8:02
